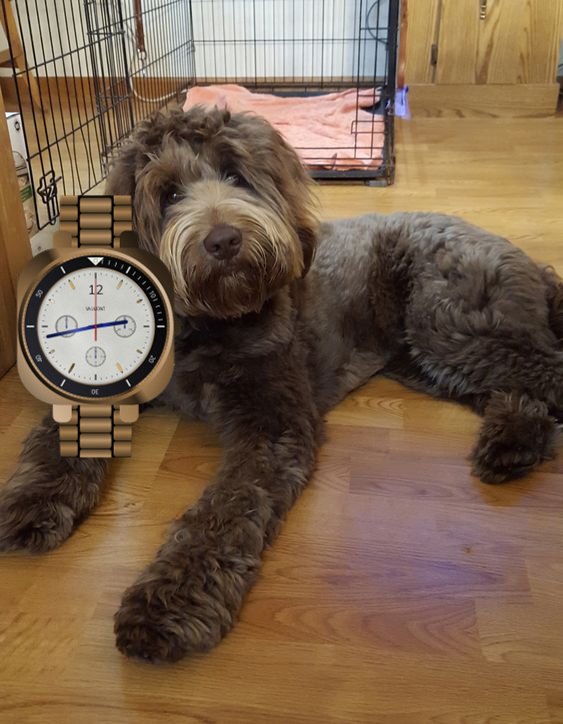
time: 2:43
